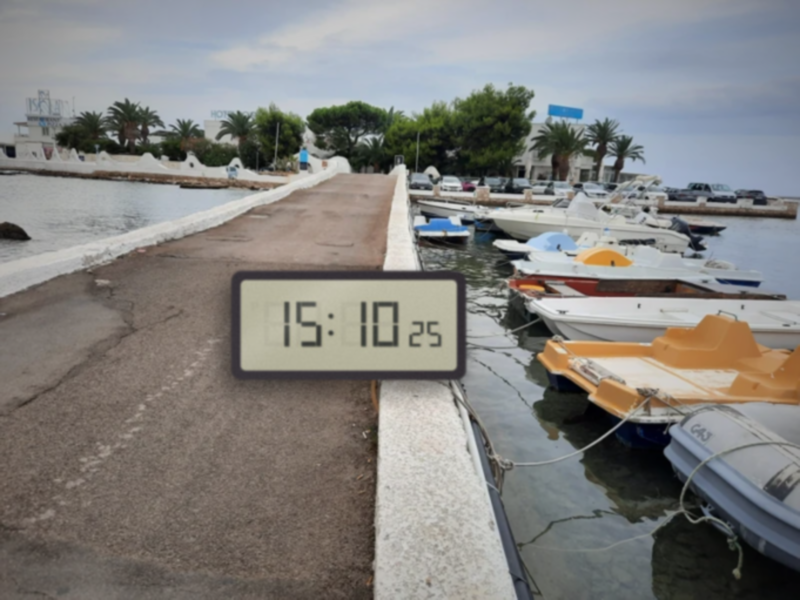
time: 15:10:25
